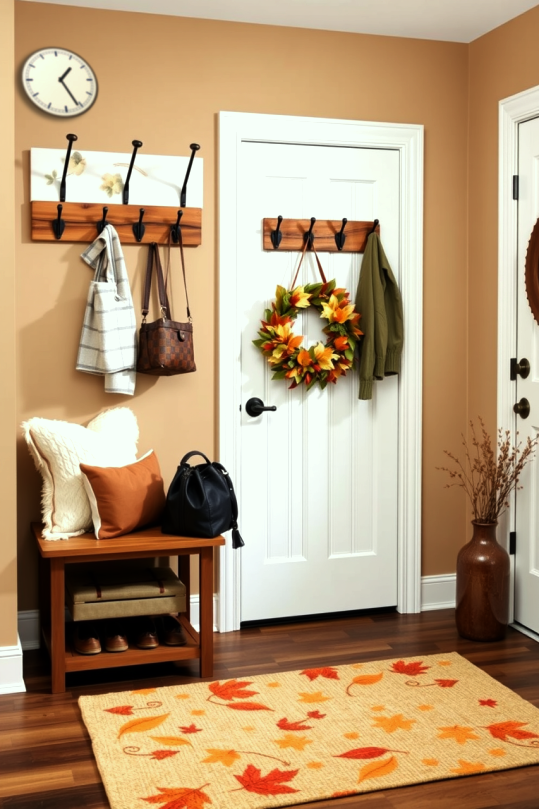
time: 1:26
